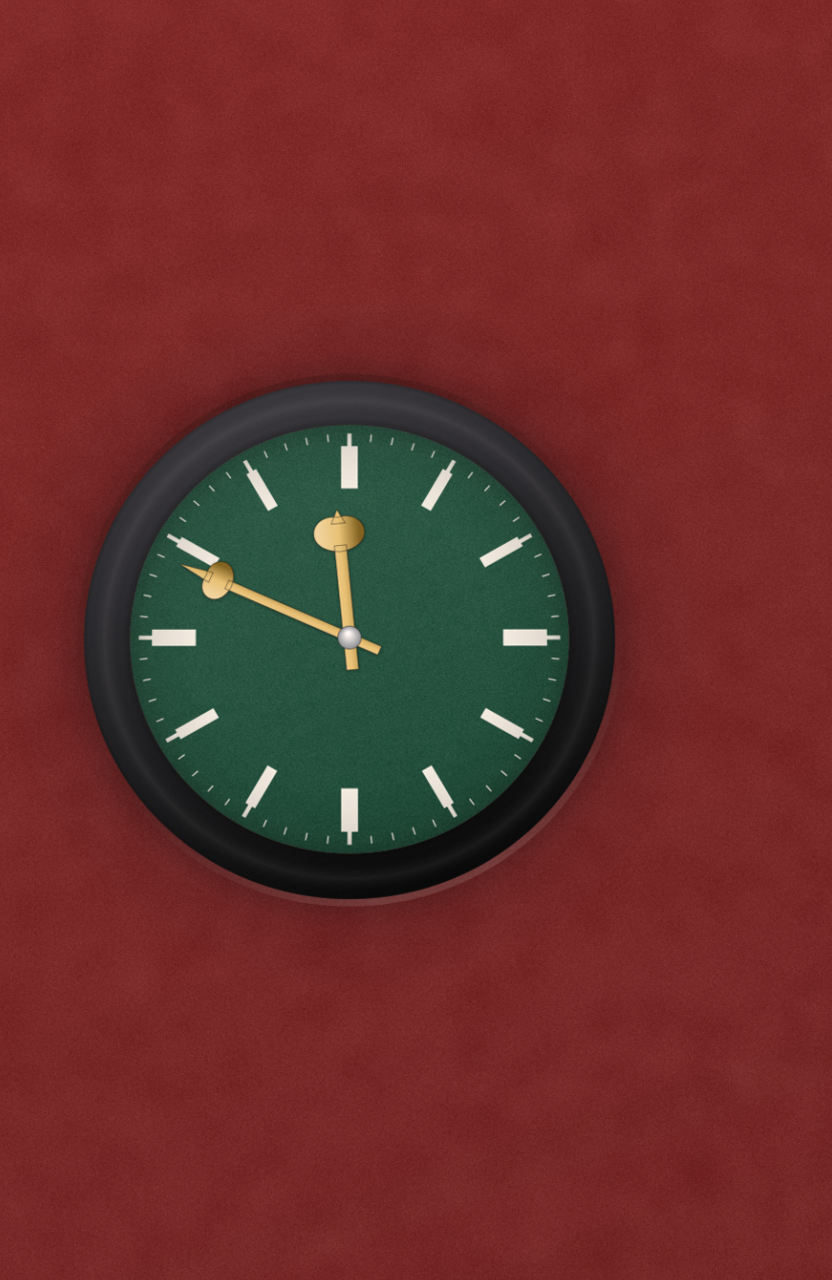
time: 11:49
